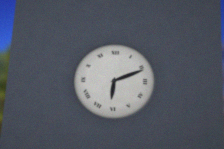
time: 6:11
